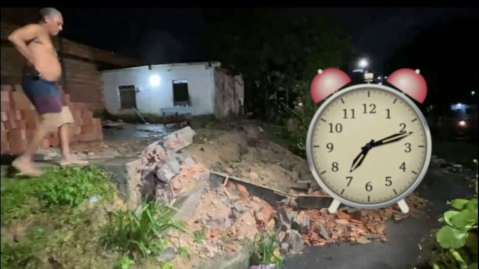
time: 7:12
